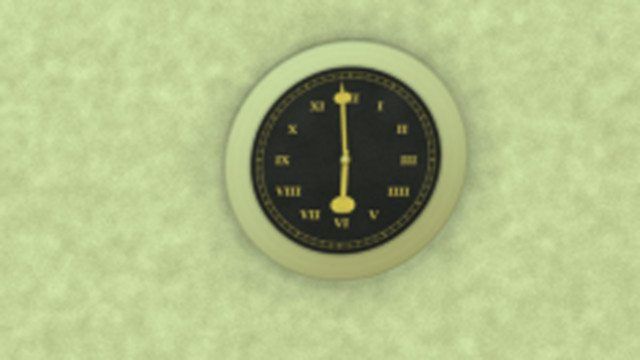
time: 5:59
